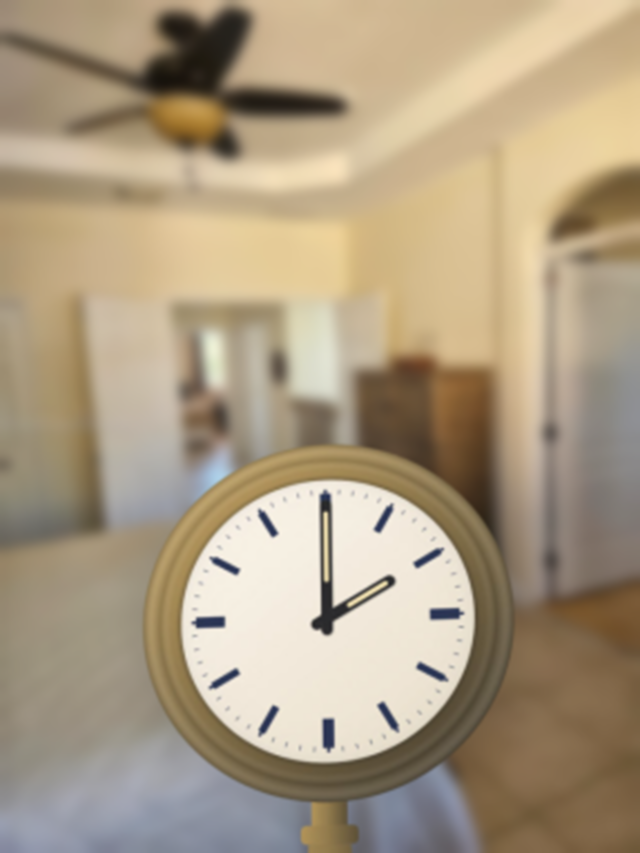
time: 2:00
